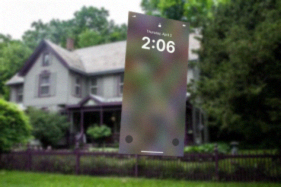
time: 2:06
